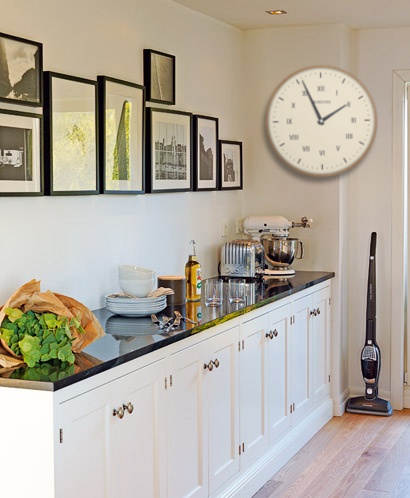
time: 1:56
